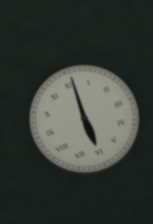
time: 6:01
